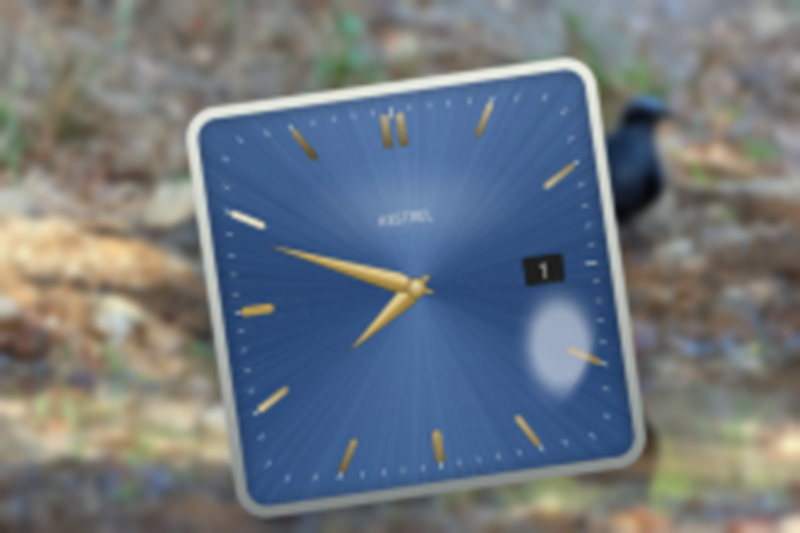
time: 7:49
